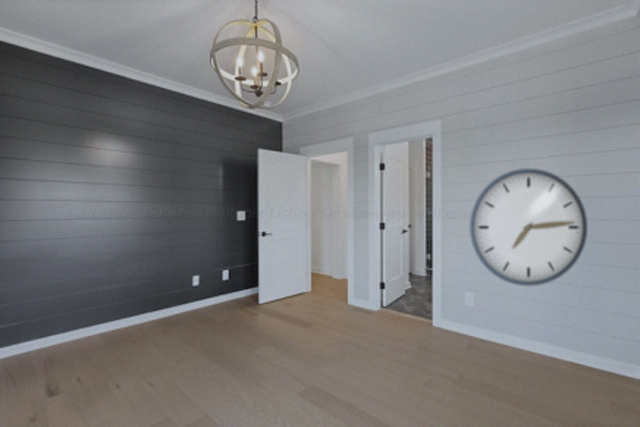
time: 7:14
